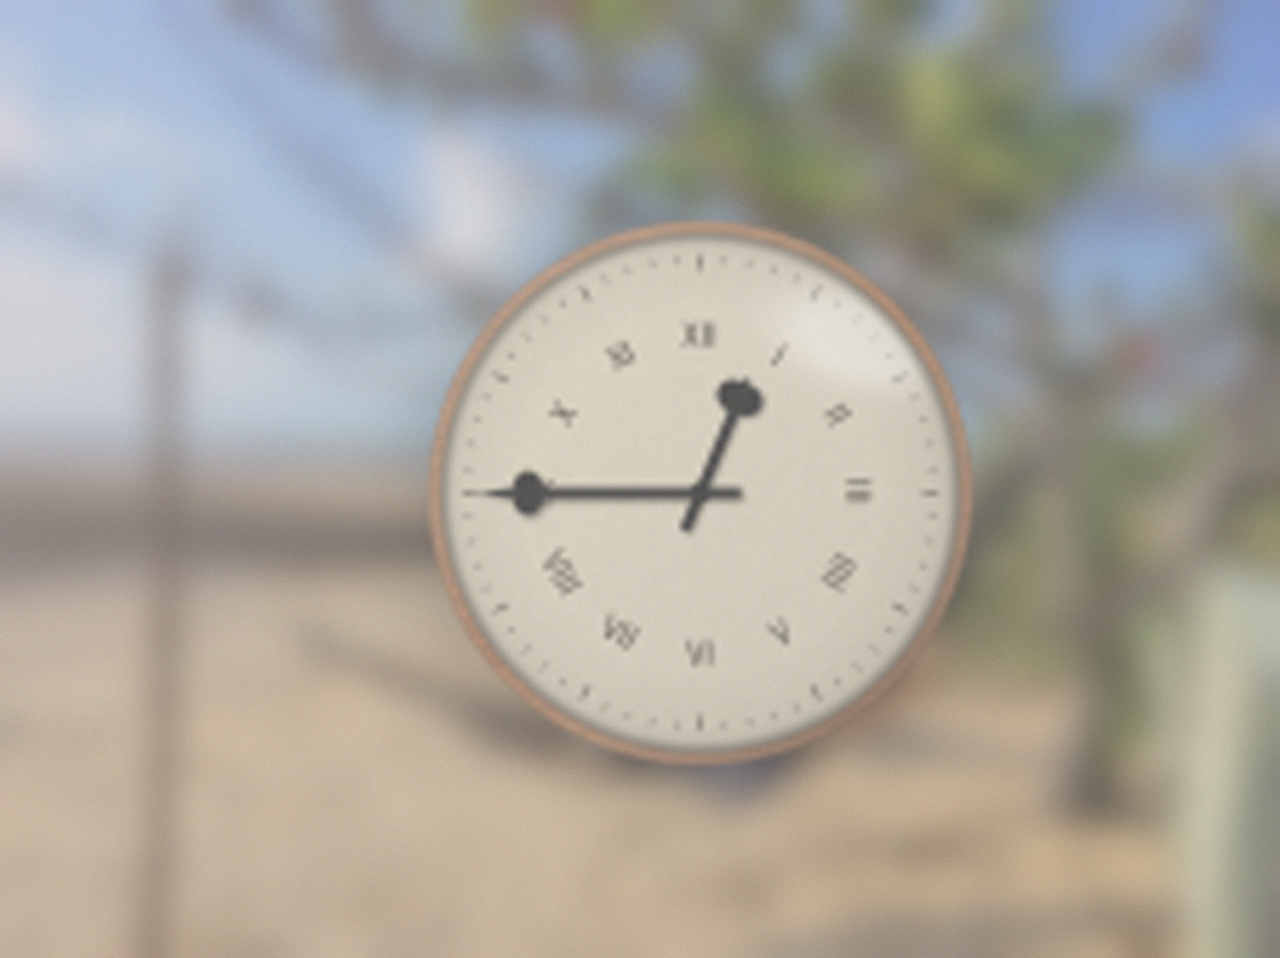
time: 12:45
